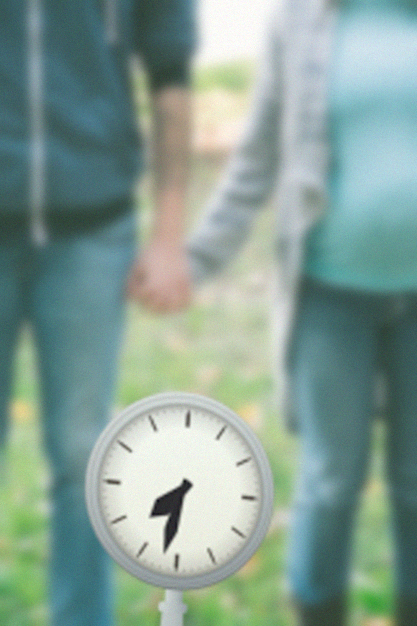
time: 7:32
